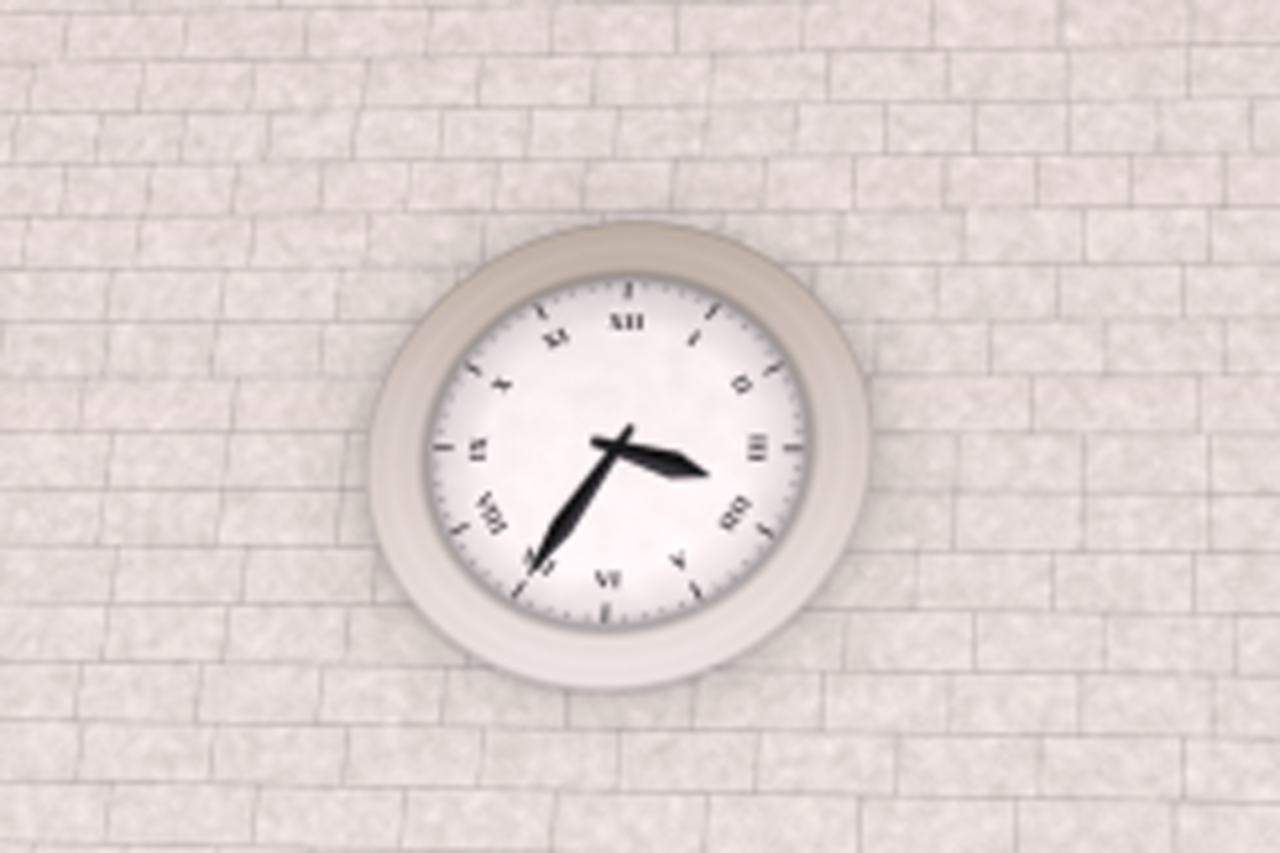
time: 3:35
